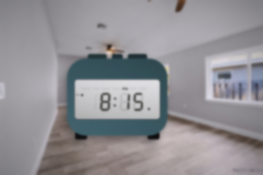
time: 8:15
